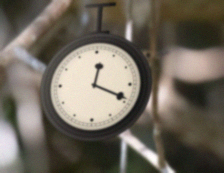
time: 12:19
